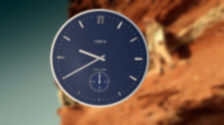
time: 9:40
